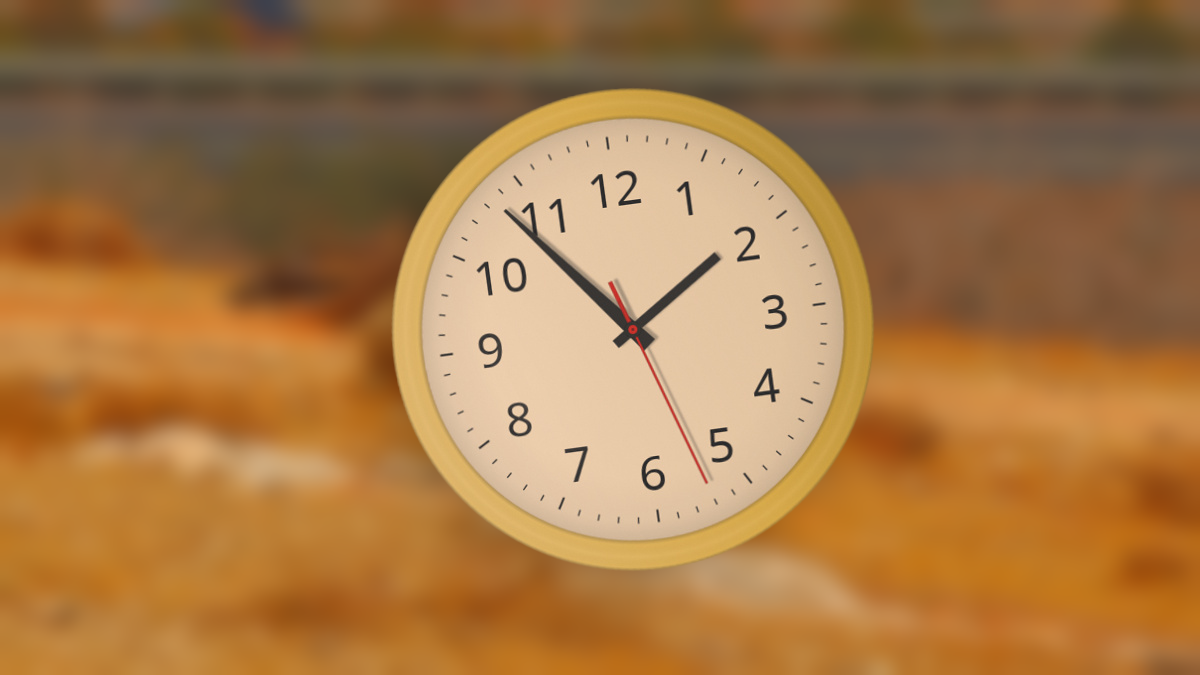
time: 1:53:27
